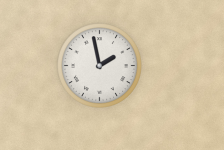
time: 1:58
